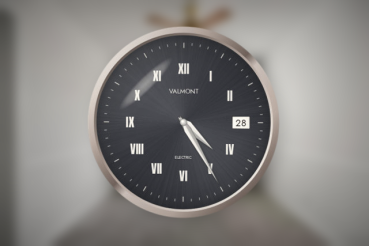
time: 4:25
